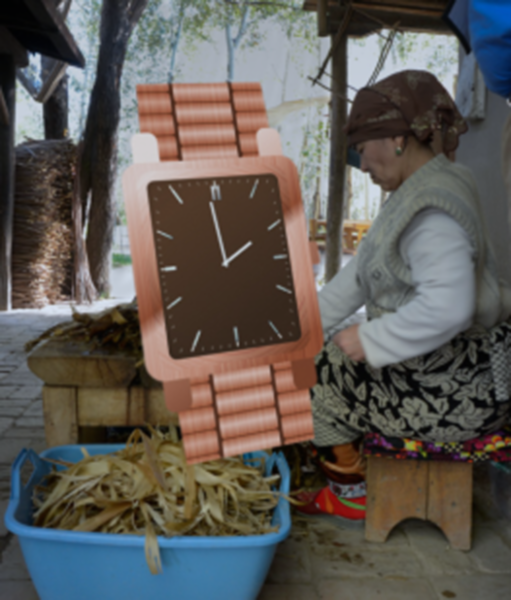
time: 1:59
